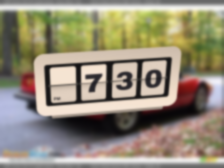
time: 7:30
